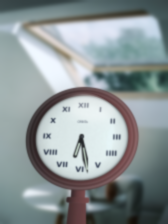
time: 6:28
